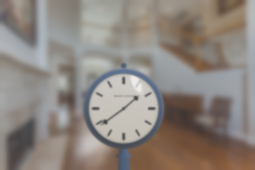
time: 1:39
